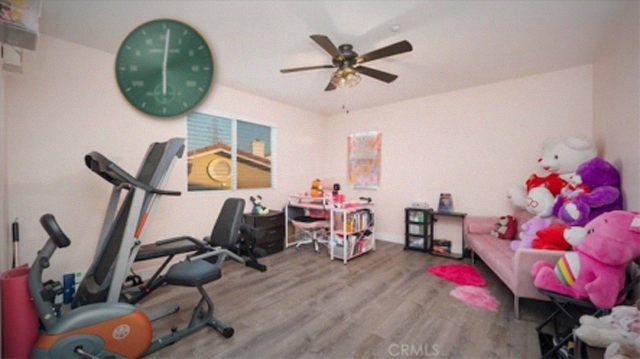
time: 6:01
